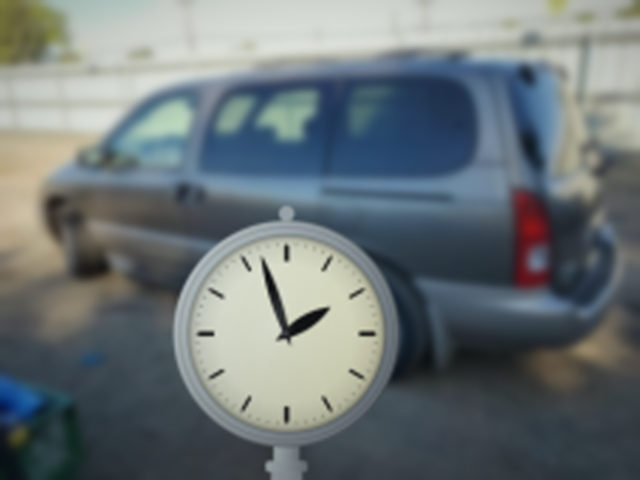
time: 1:57
